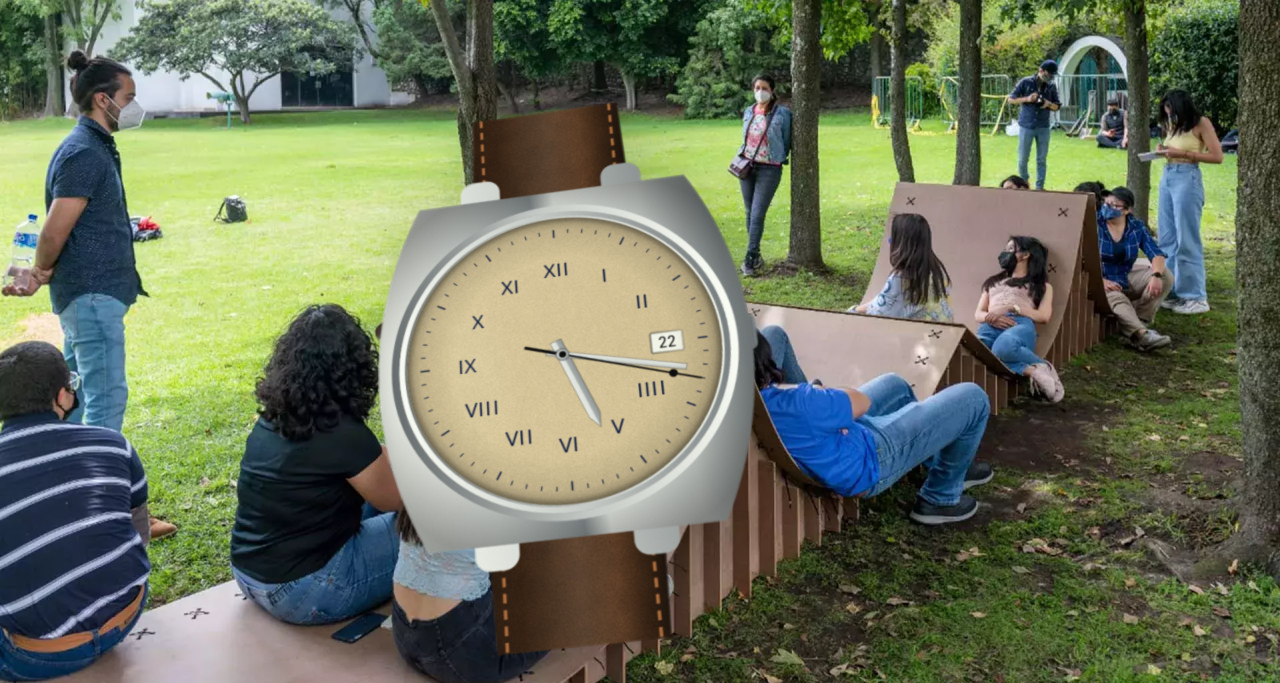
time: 5:17:18
